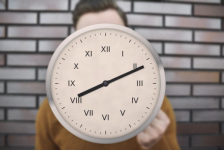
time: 8:11
